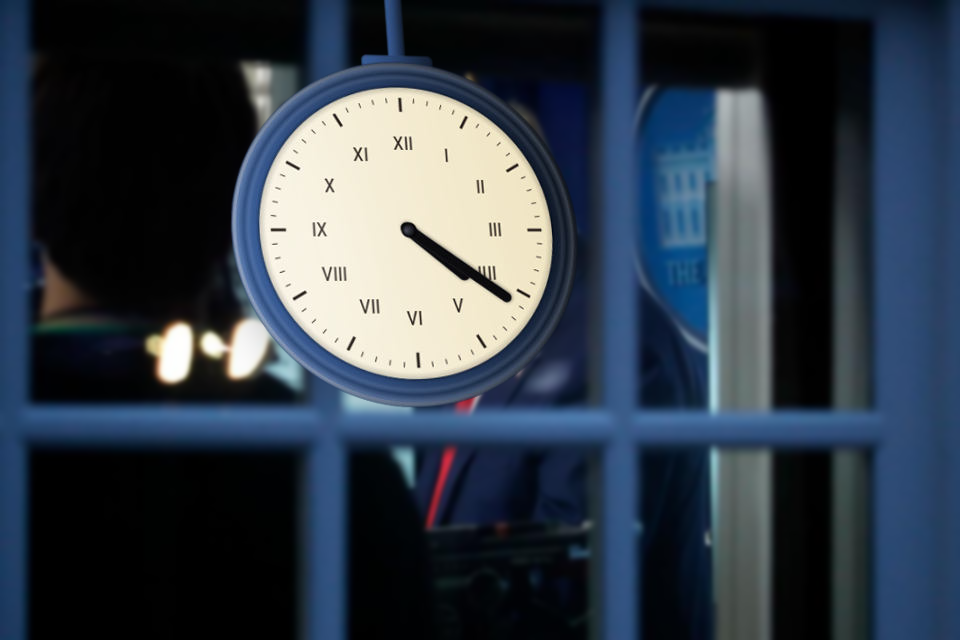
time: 4:21
